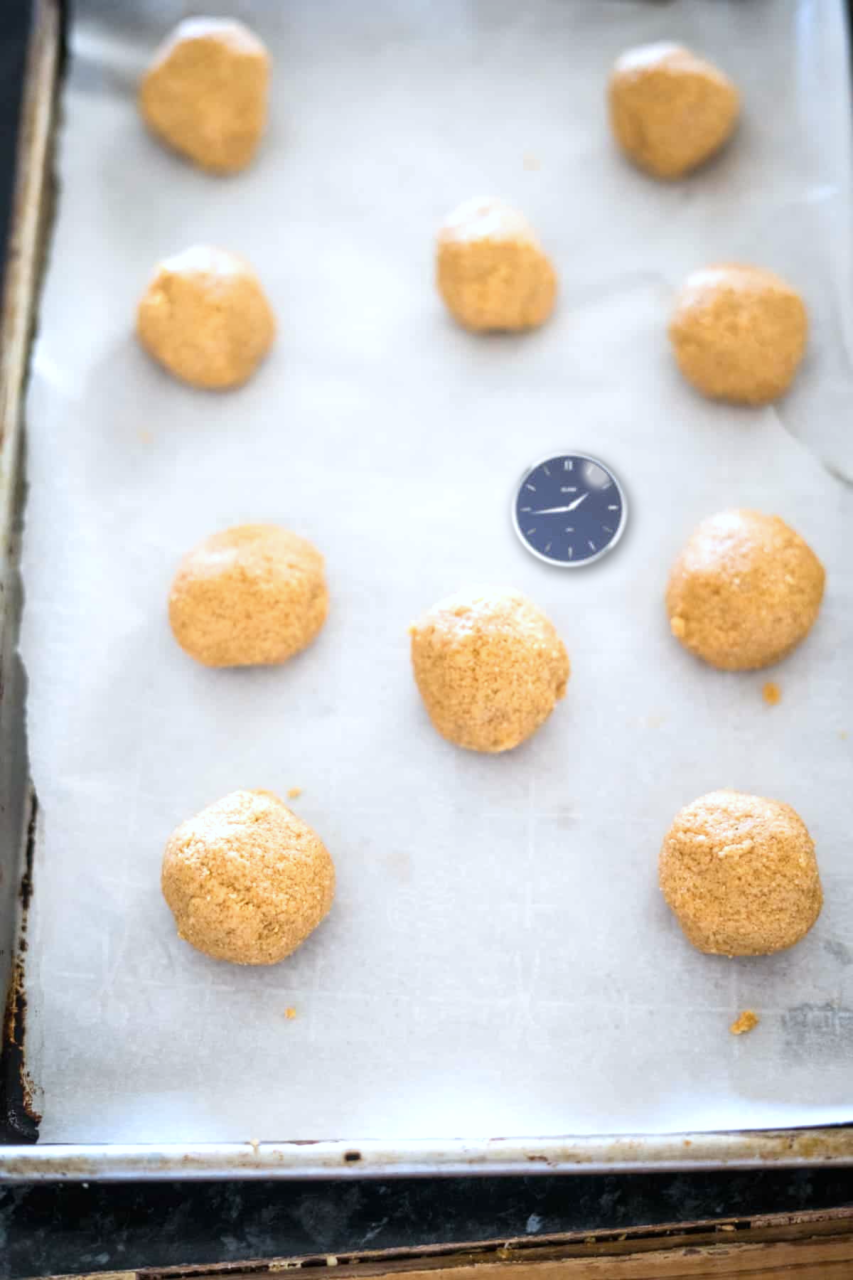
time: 1:44
